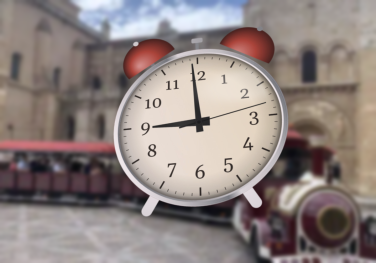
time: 8:59:13
